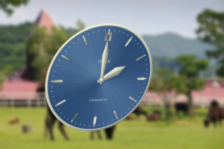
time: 2:00
